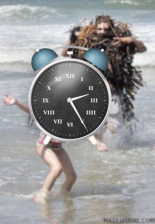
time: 2:25
